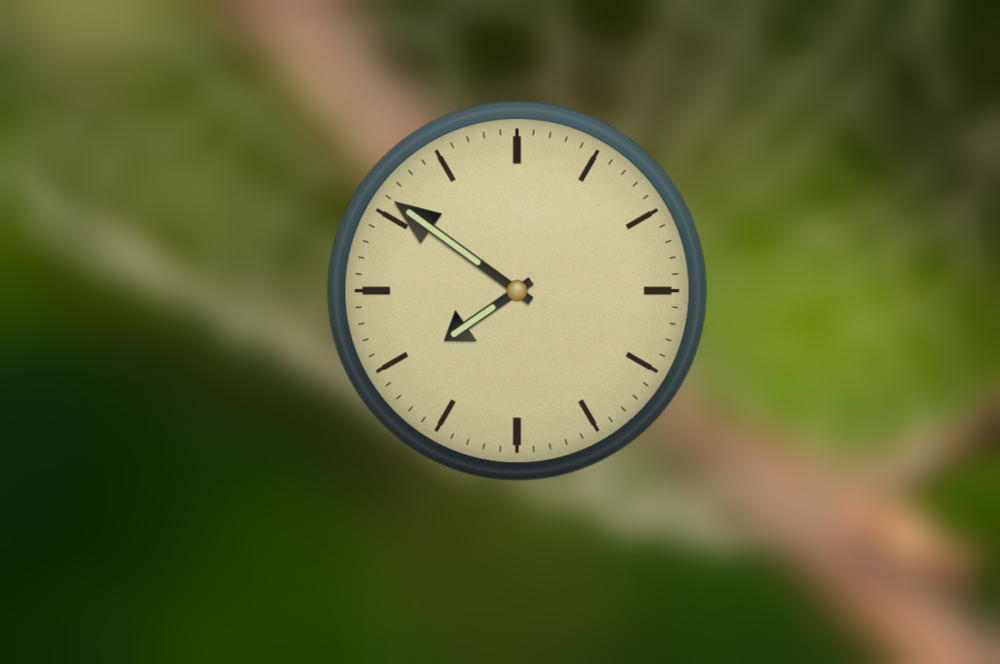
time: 7:51
